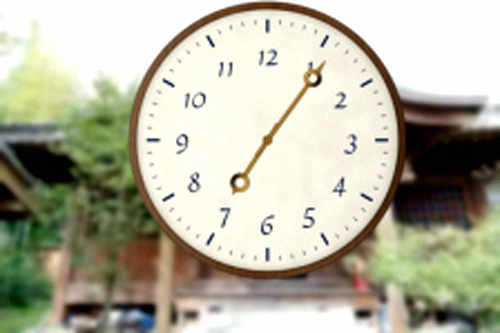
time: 7:06
